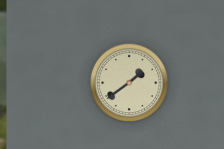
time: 1:39
